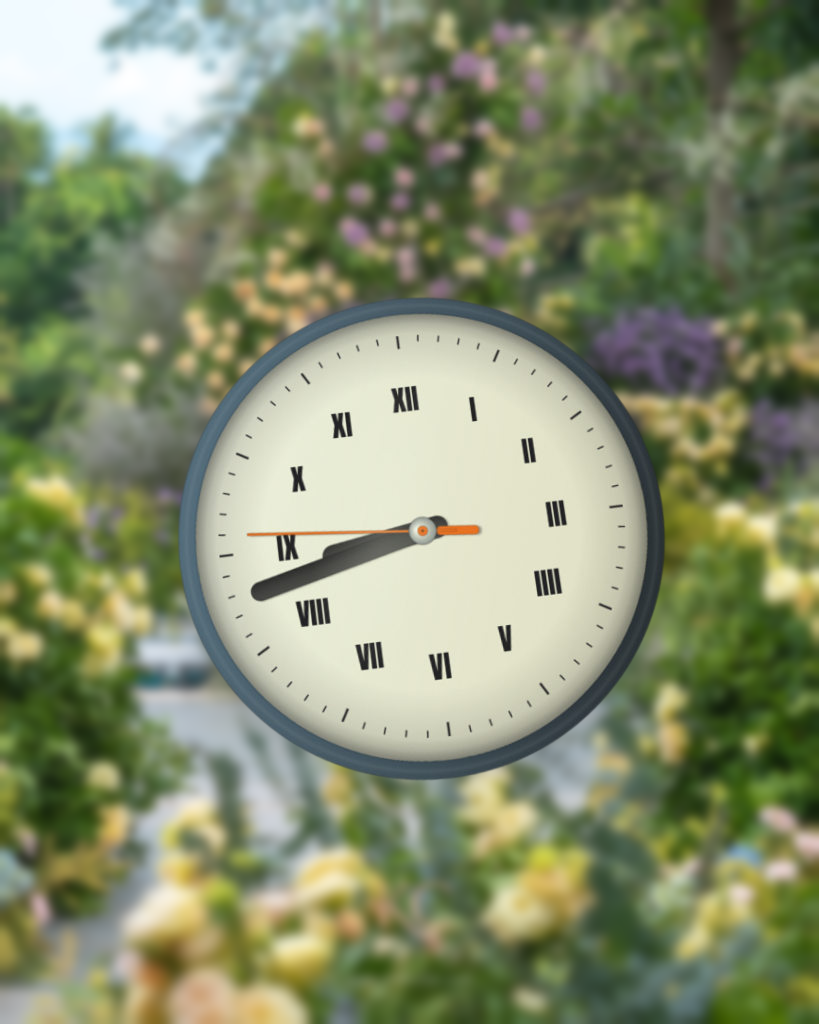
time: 8:42:46
